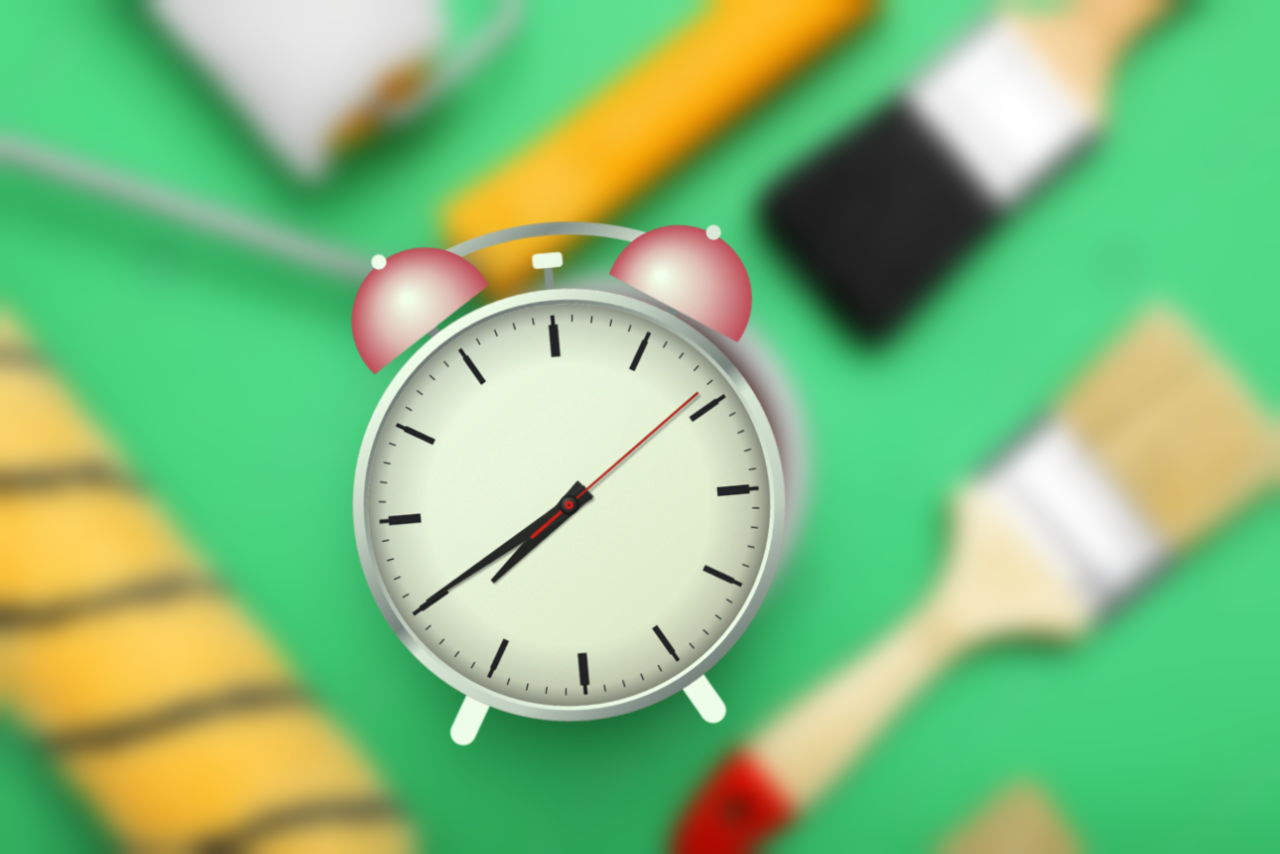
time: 7:40:09
